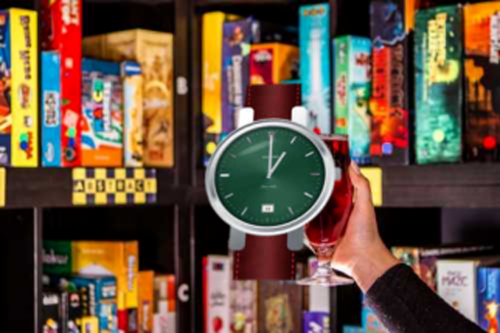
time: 1:00
